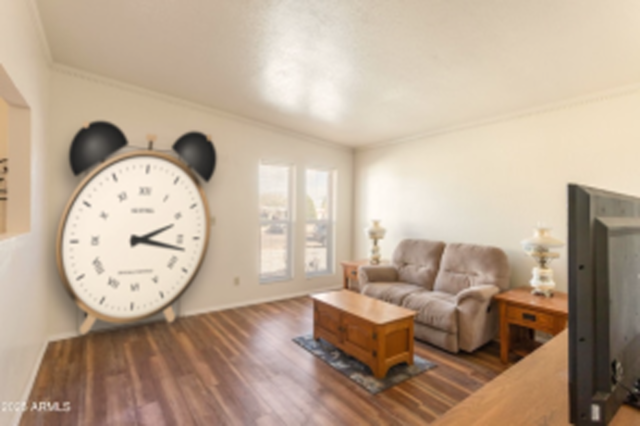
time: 2:17
